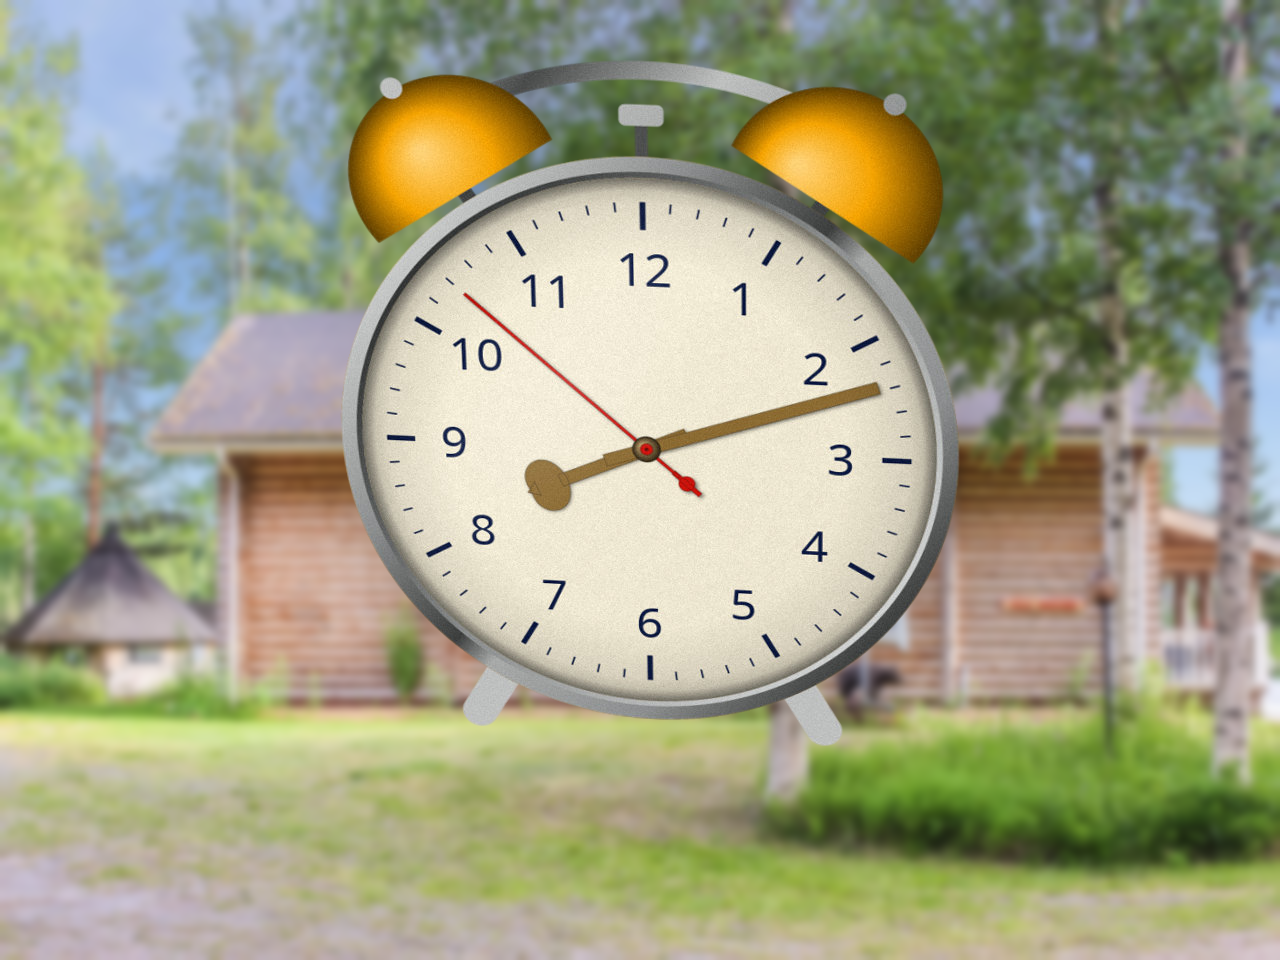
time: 8:11:52
